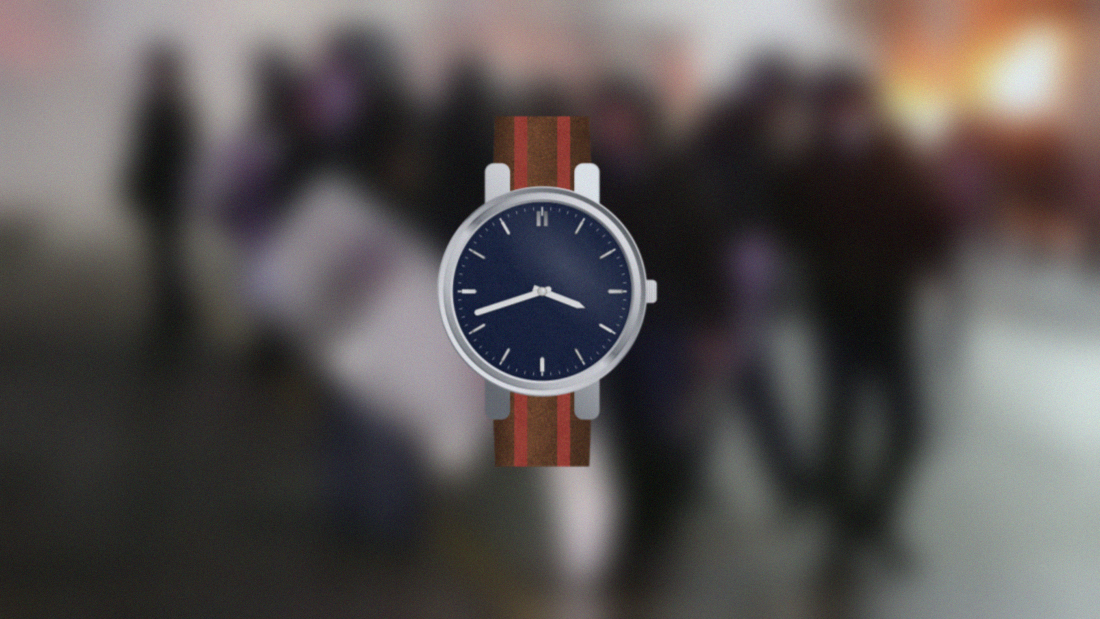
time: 3:42
